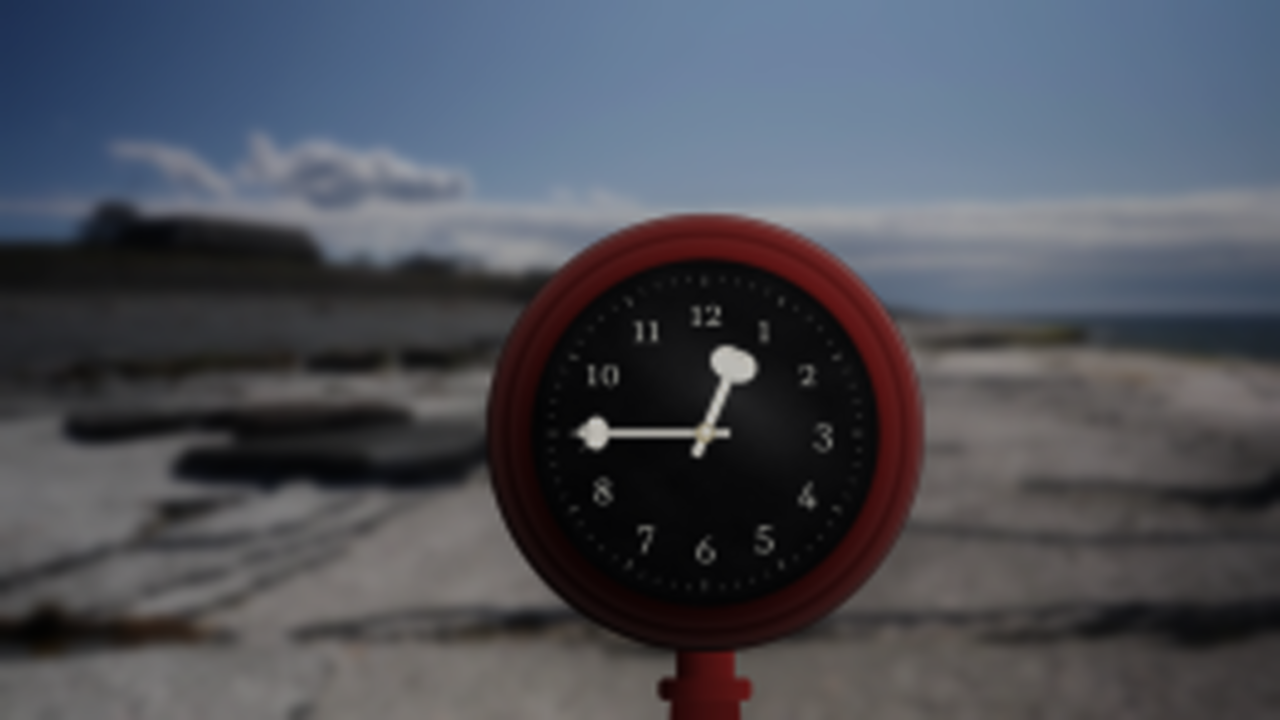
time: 12:45
